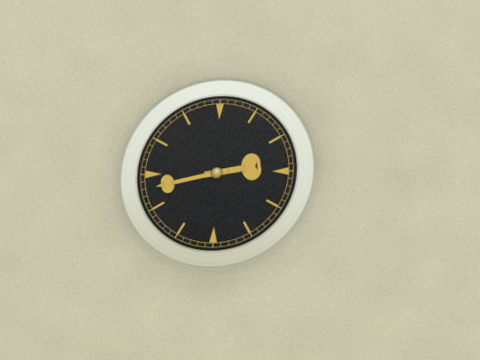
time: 2:43
